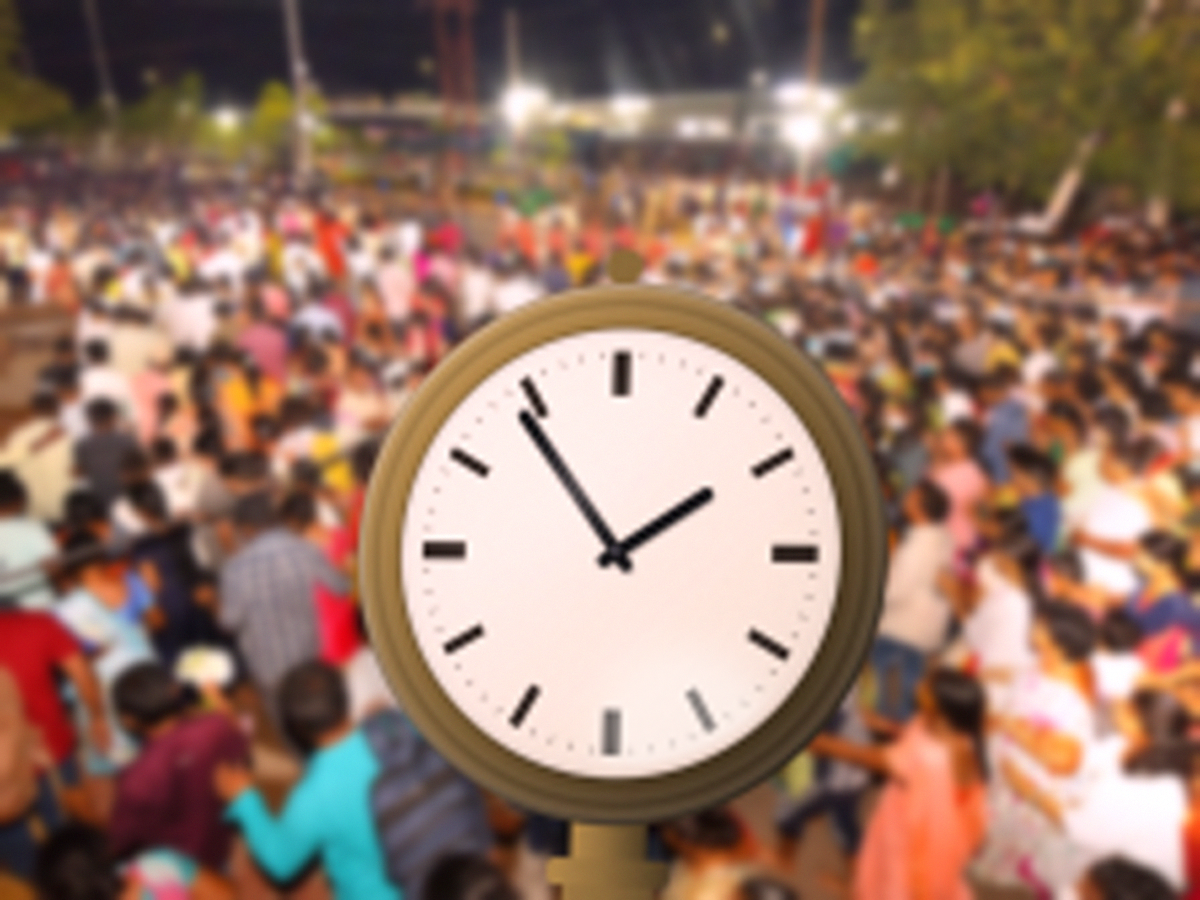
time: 1:54
